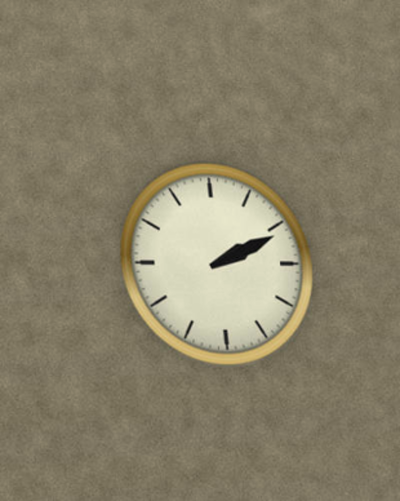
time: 2:11
